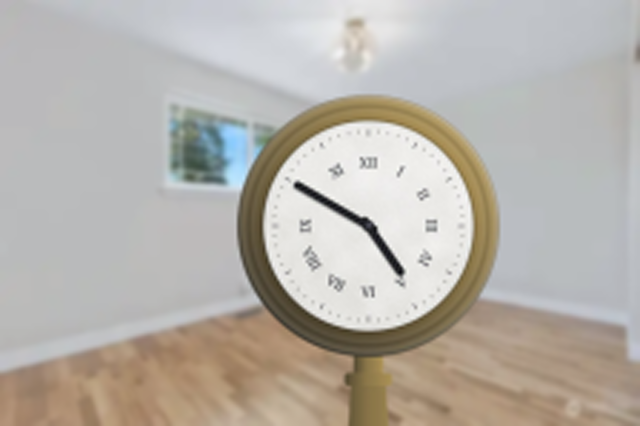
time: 4:50
